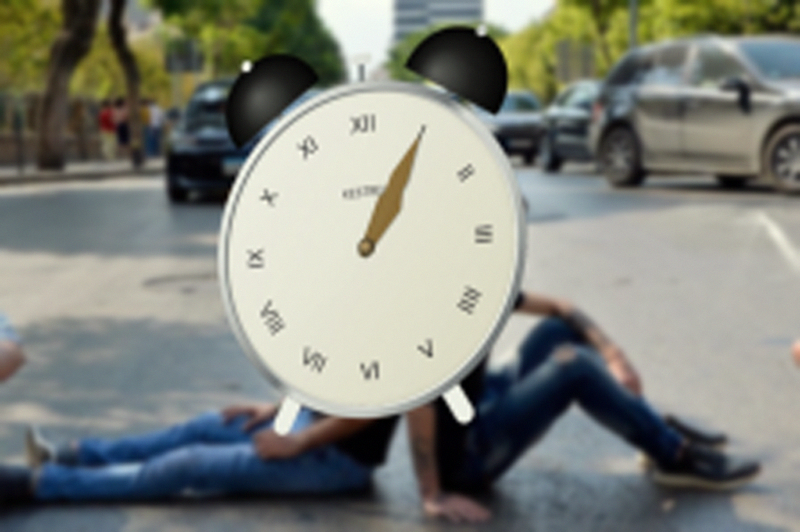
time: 1:05
